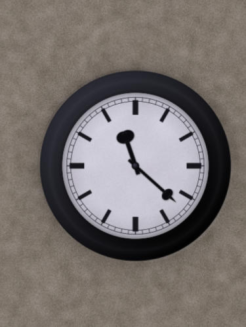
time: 11:22
